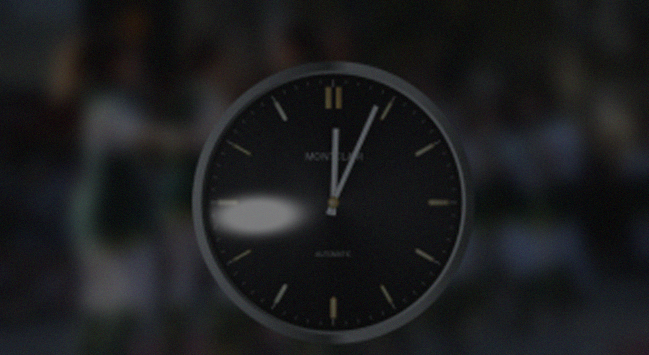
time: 12:04
